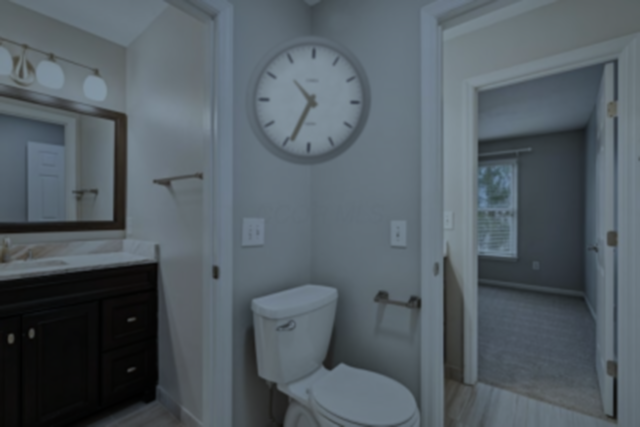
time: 10:34
